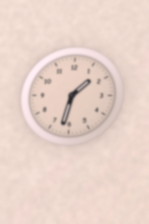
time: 1:32
